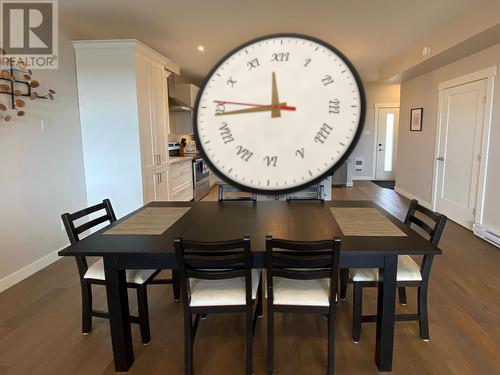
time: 11:43:46
